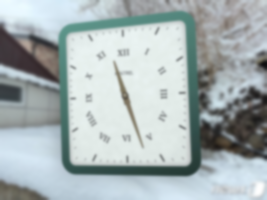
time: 11:27
